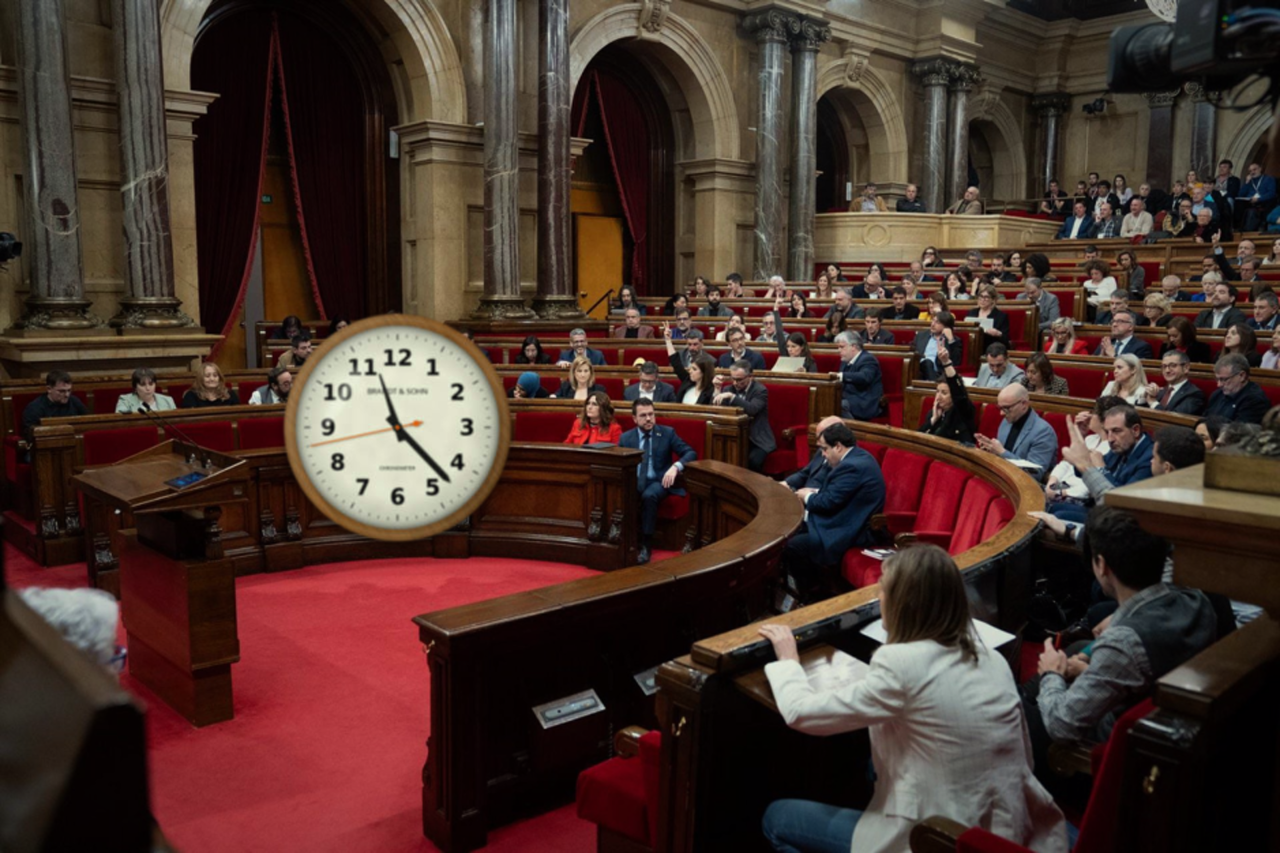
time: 11:22:43
